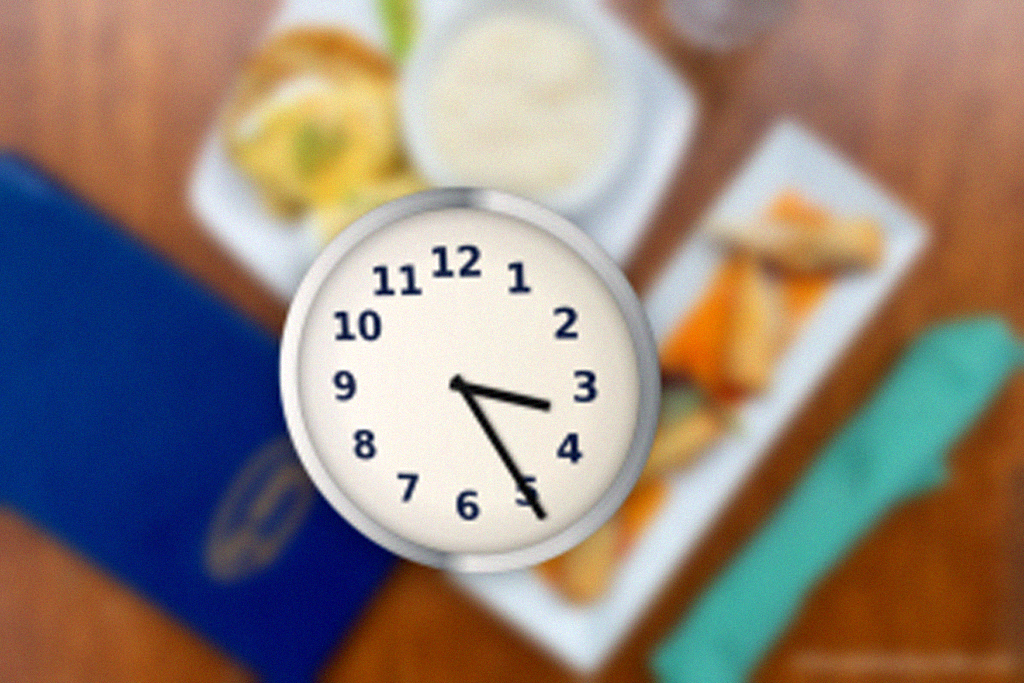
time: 3:25
